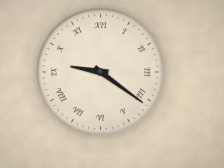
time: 9:21
